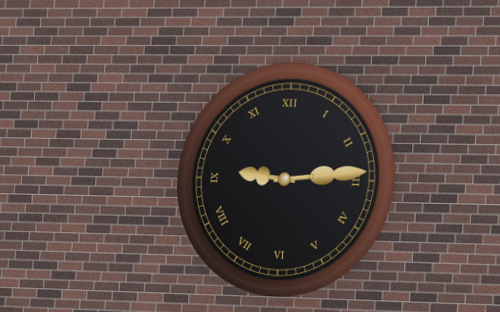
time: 9:14
